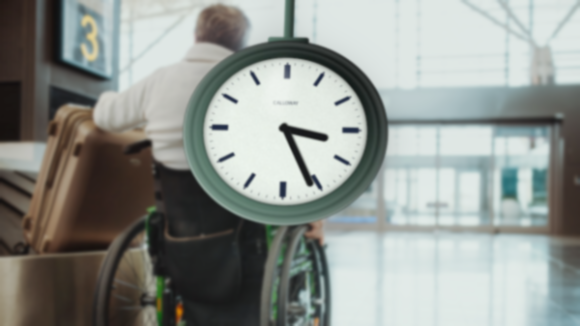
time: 3:26
